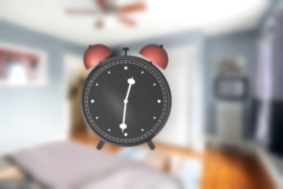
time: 12:31
